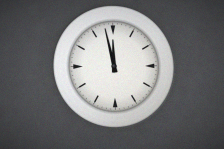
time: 11:58
